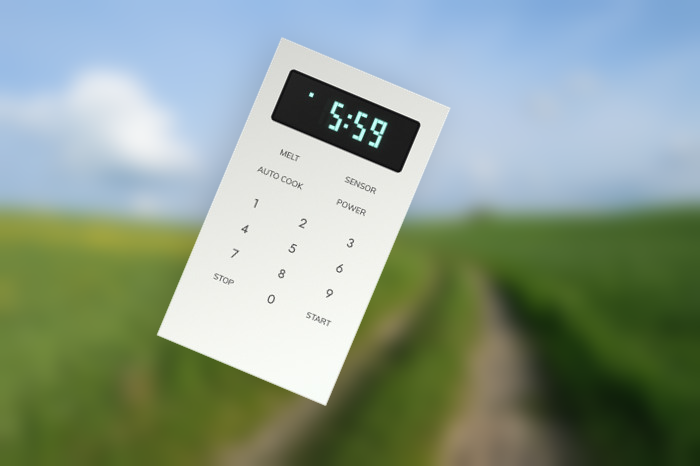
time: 5:59
